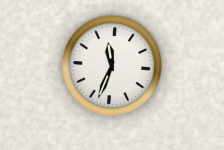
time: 11:33
